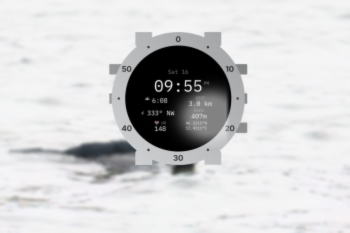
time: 9:55
